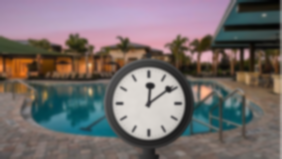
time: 12:09
